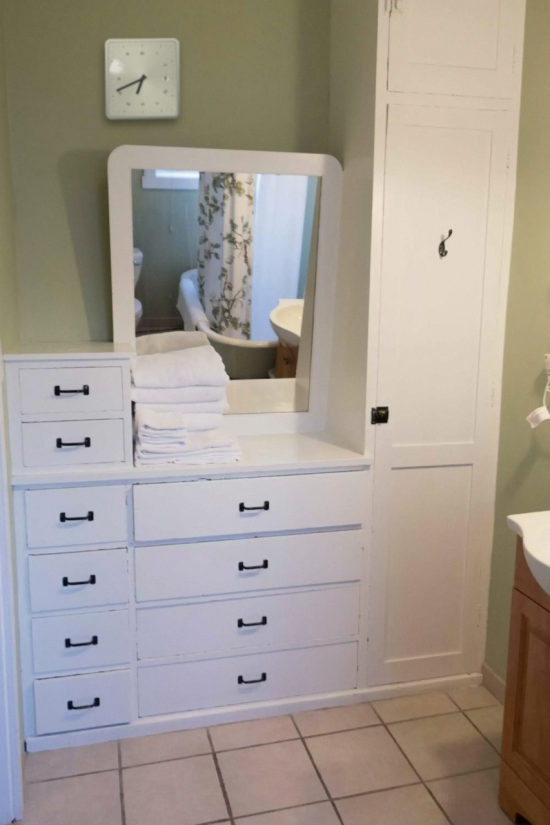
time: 6:41
